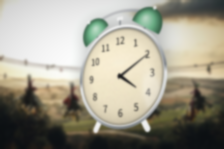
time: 4:10
